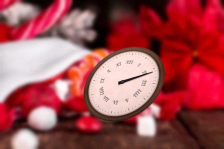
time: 2:11
